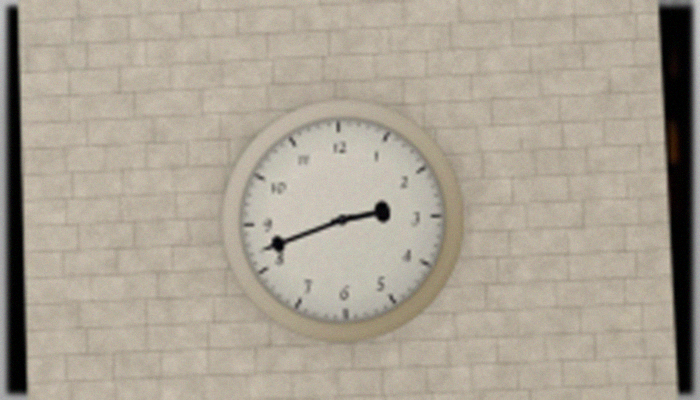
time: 2:42
